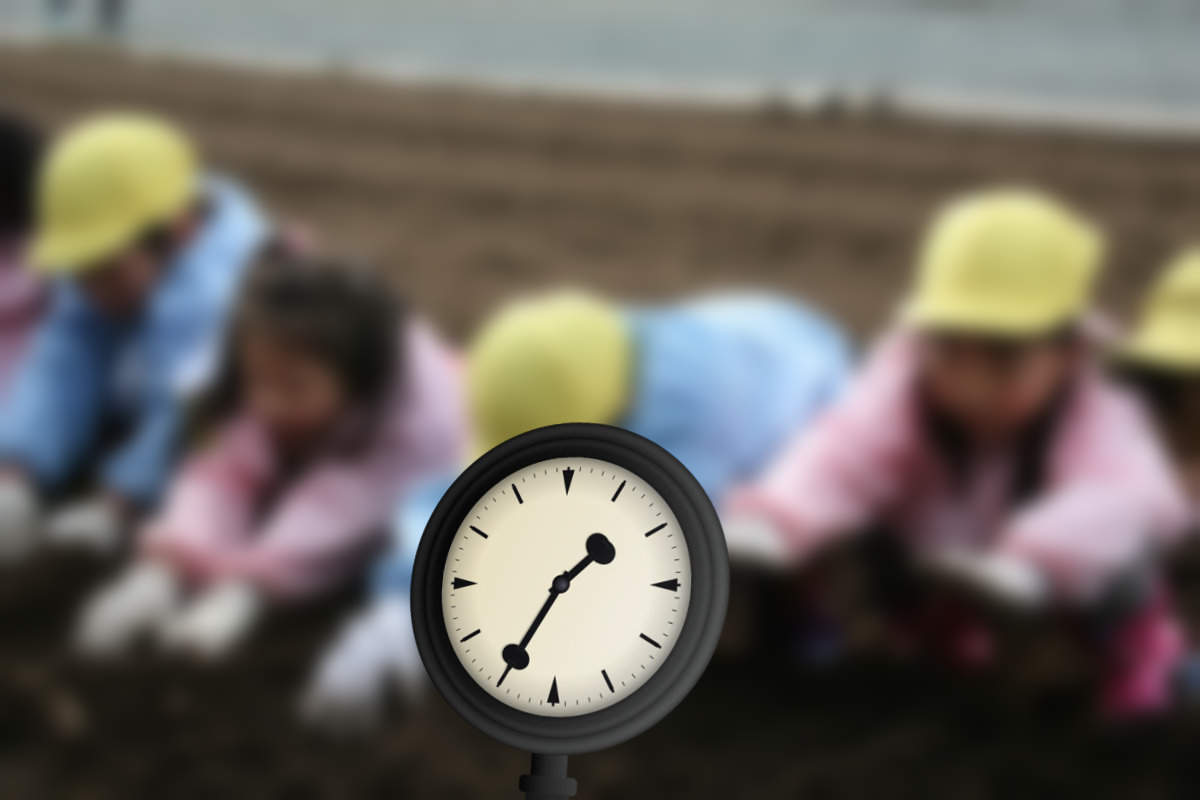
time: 1:35
